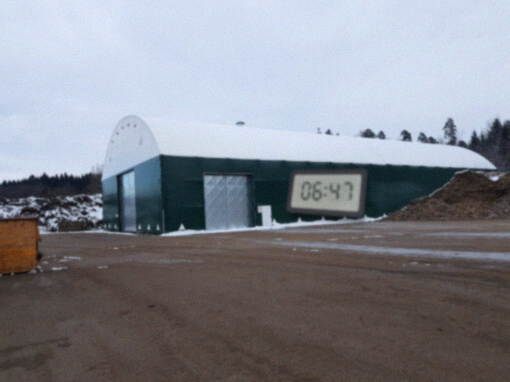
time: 6:47
